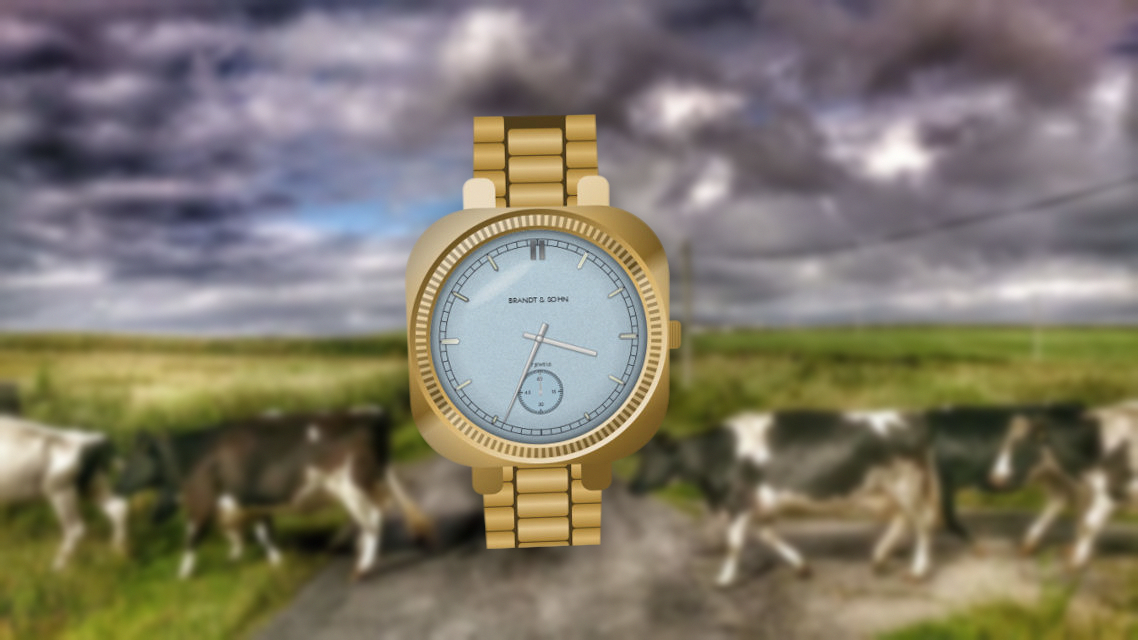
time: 3:34
